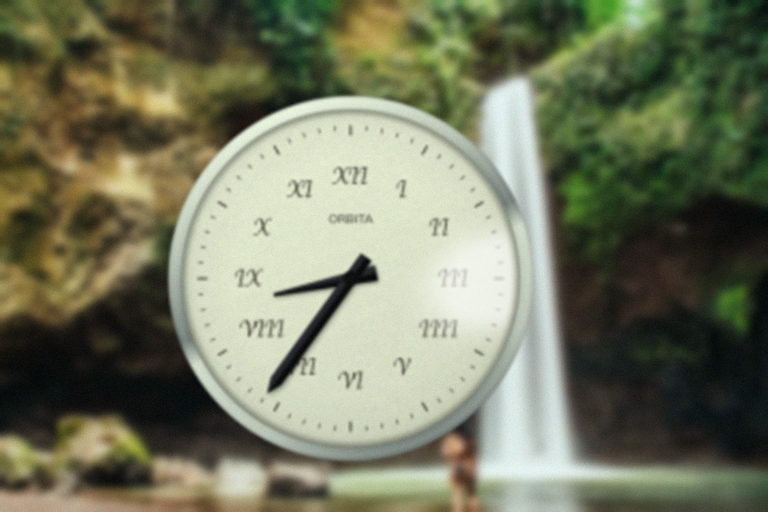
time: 8:36
